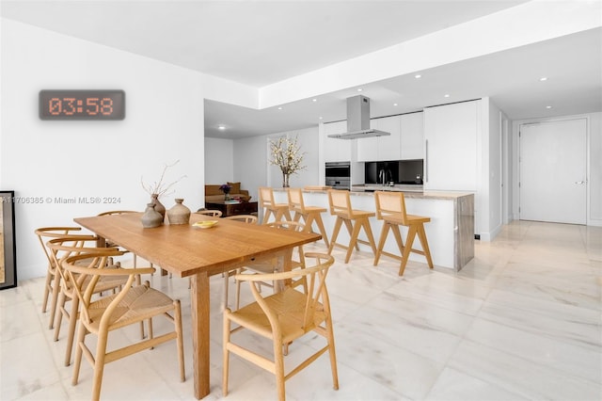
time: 3:58
